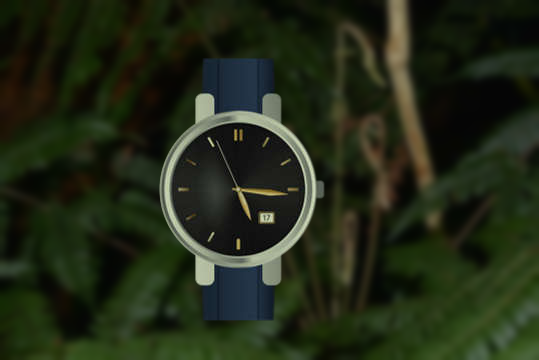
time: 5:15:56
